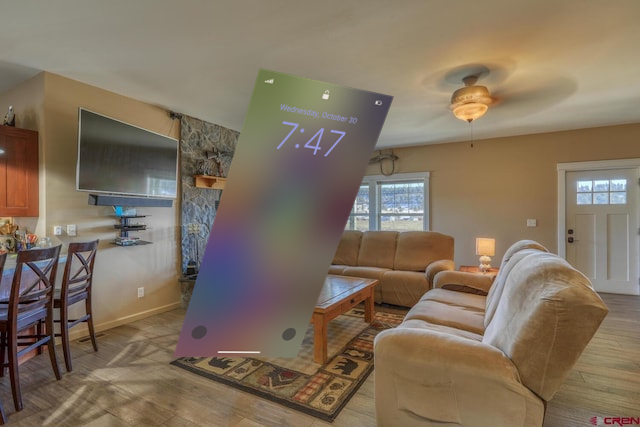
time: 7:47
